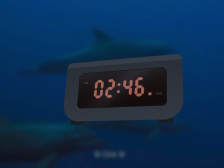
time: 2:46
